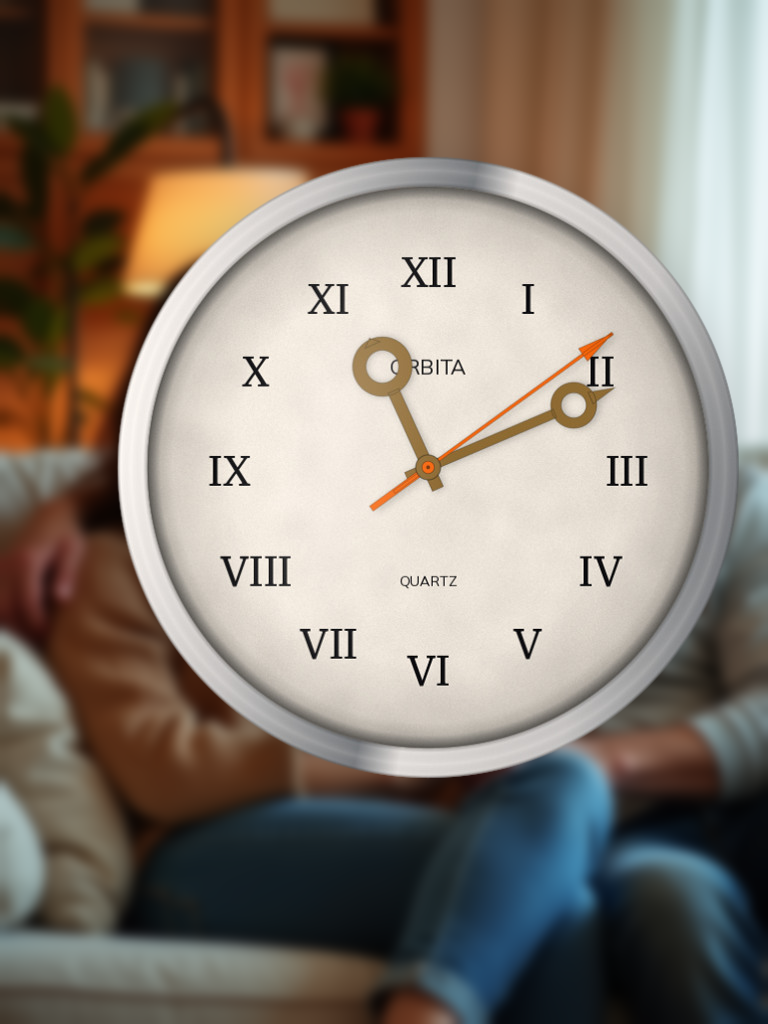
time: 11:11:09
